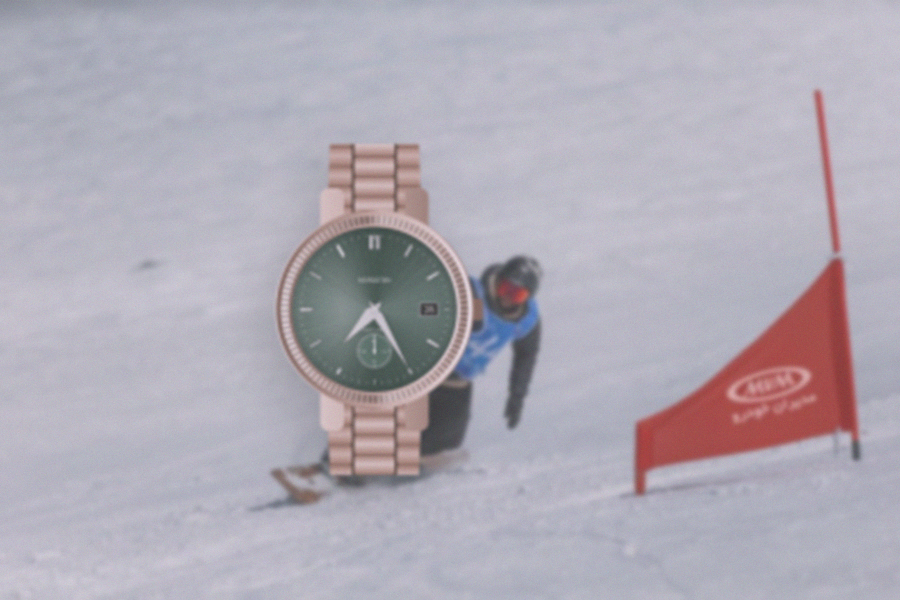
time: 7:25
